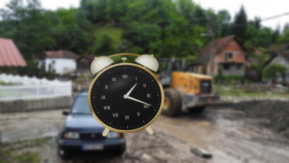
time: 1:19
